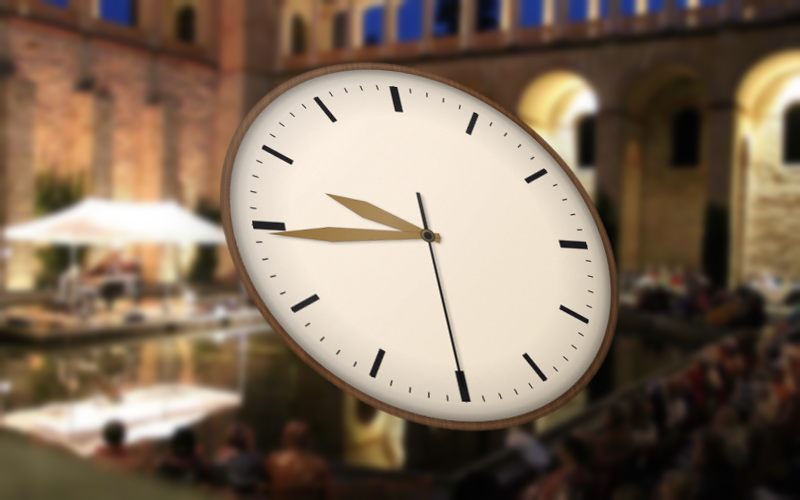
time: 9:44:30
